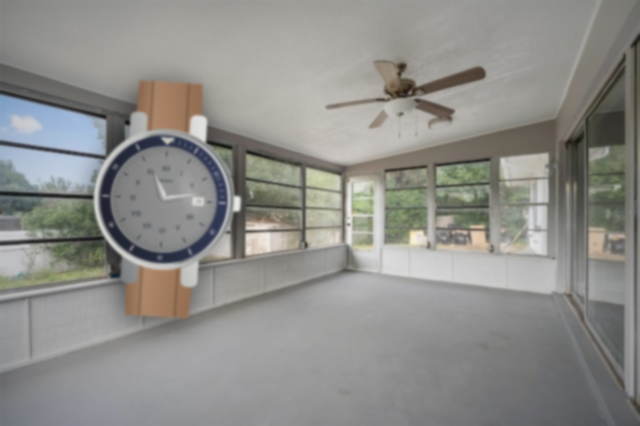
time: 11:13
